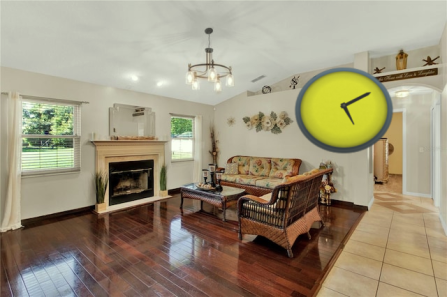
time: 5:10
